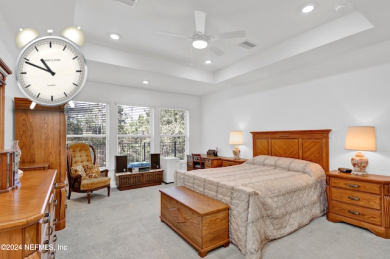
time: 10:49
